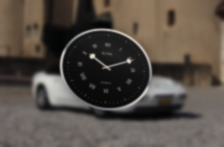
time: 10:11
